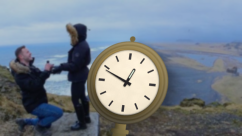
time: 12:49
